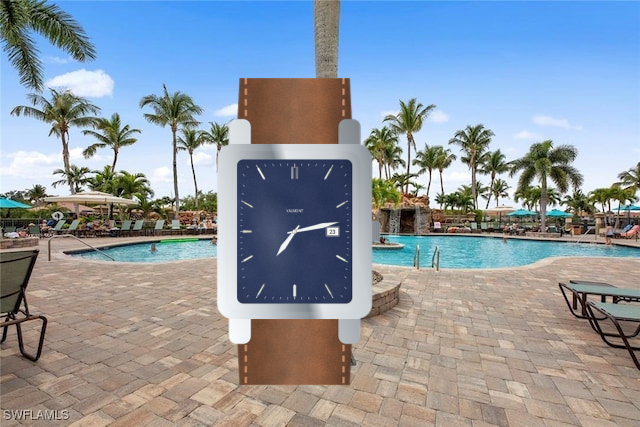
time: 7:13
